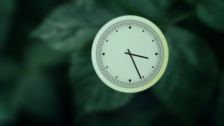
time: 3:26
